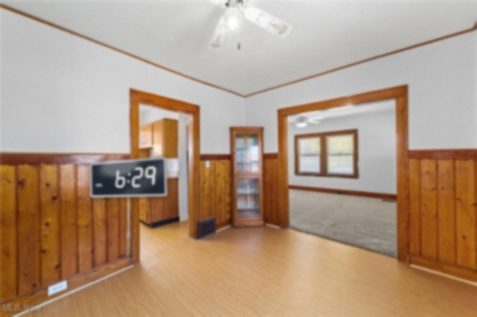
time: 6:29
